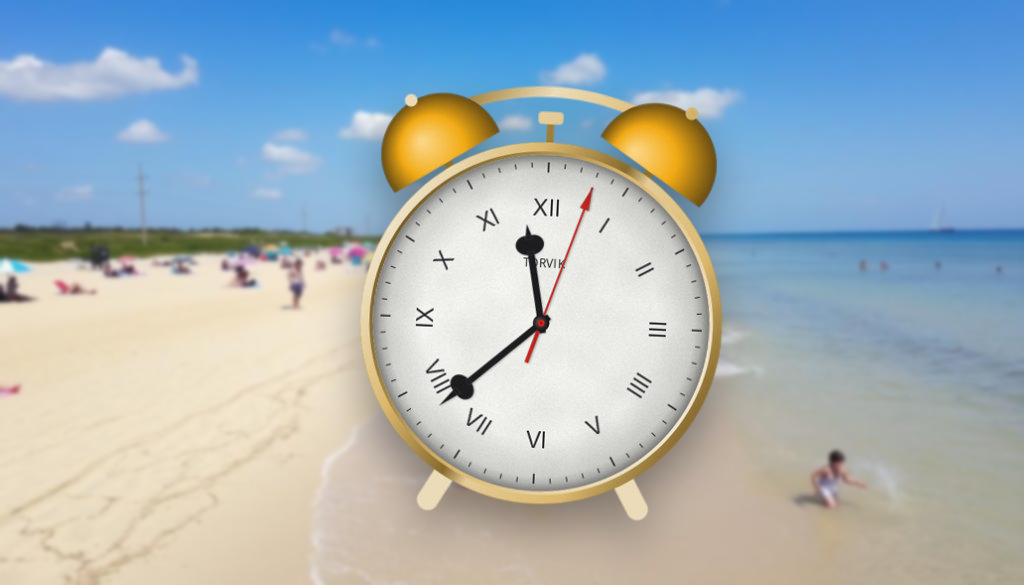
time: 11:38:03
